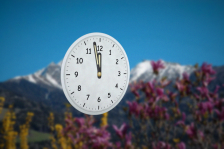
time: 11:58
